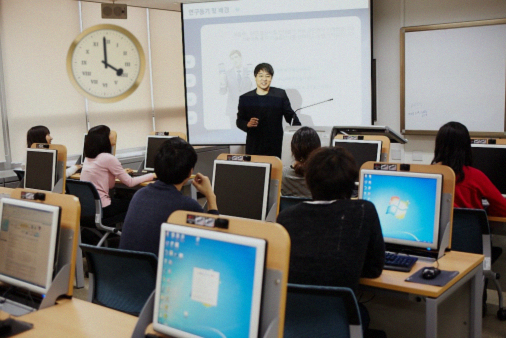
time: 3:59
